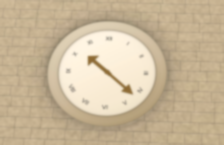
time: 10:22
